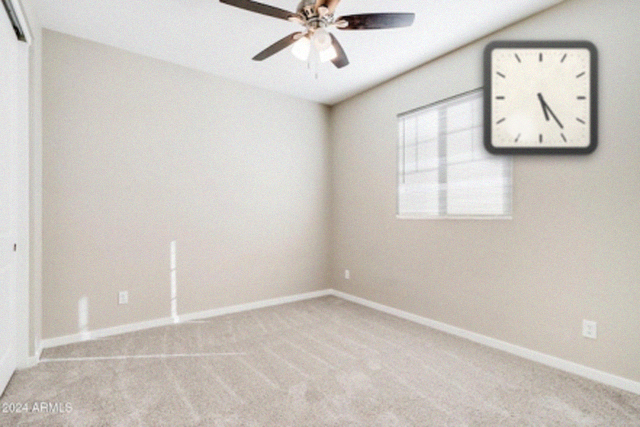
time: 5:24
